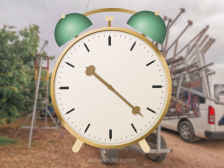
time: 10:22
